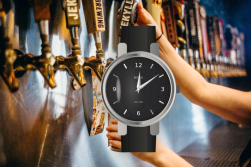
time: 12:09
